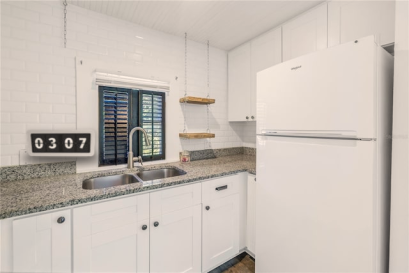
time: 3:07
